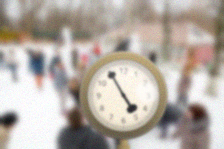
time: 4:55
